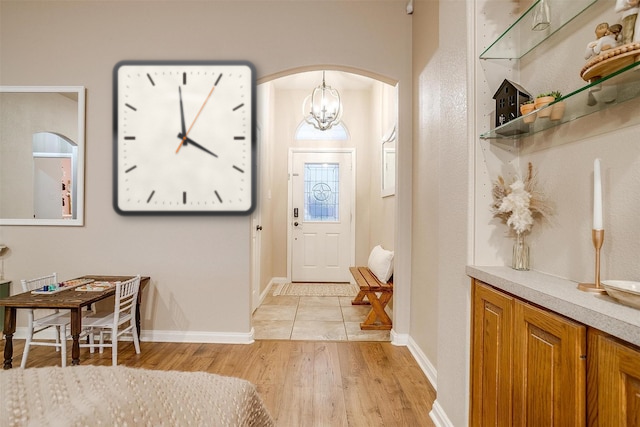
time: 3:59:05
